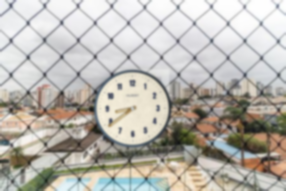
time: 8:39
